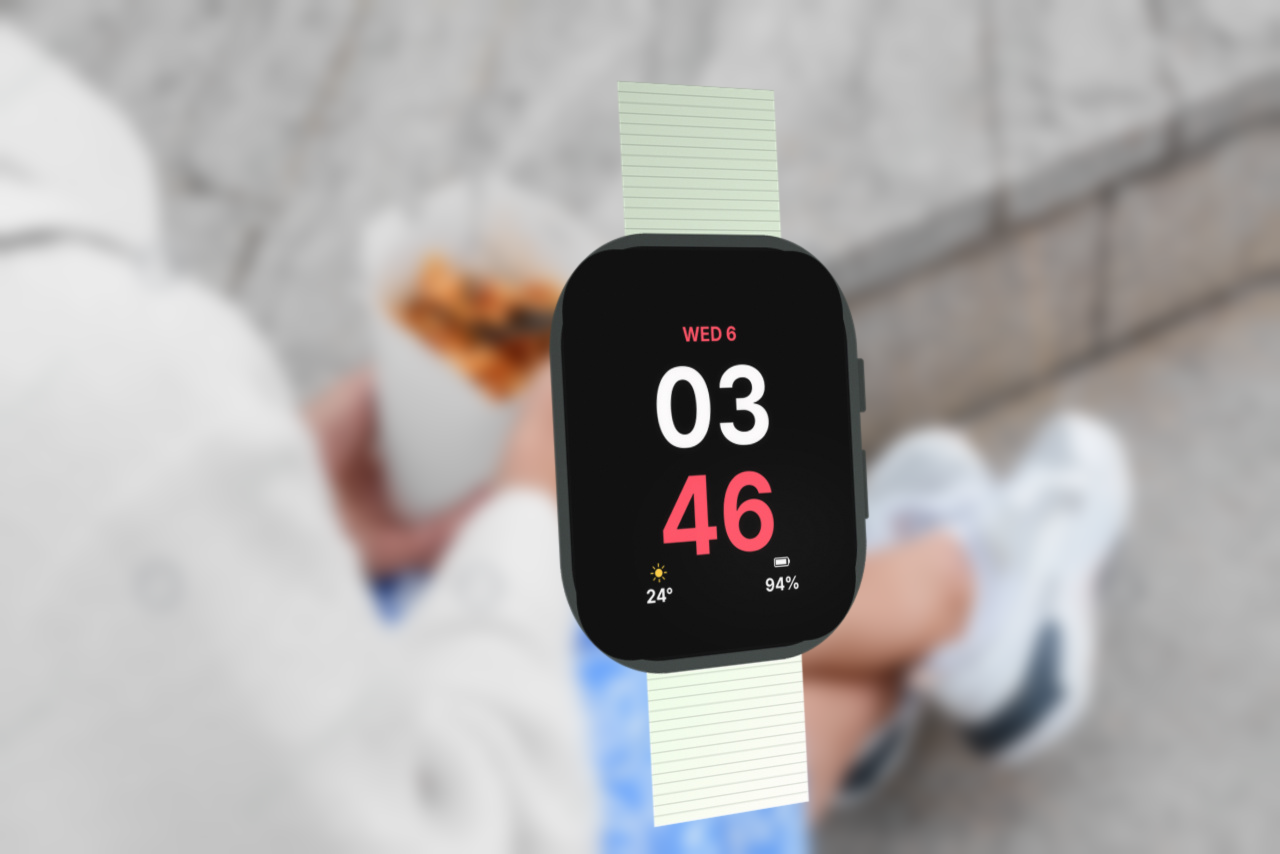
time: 3:46
